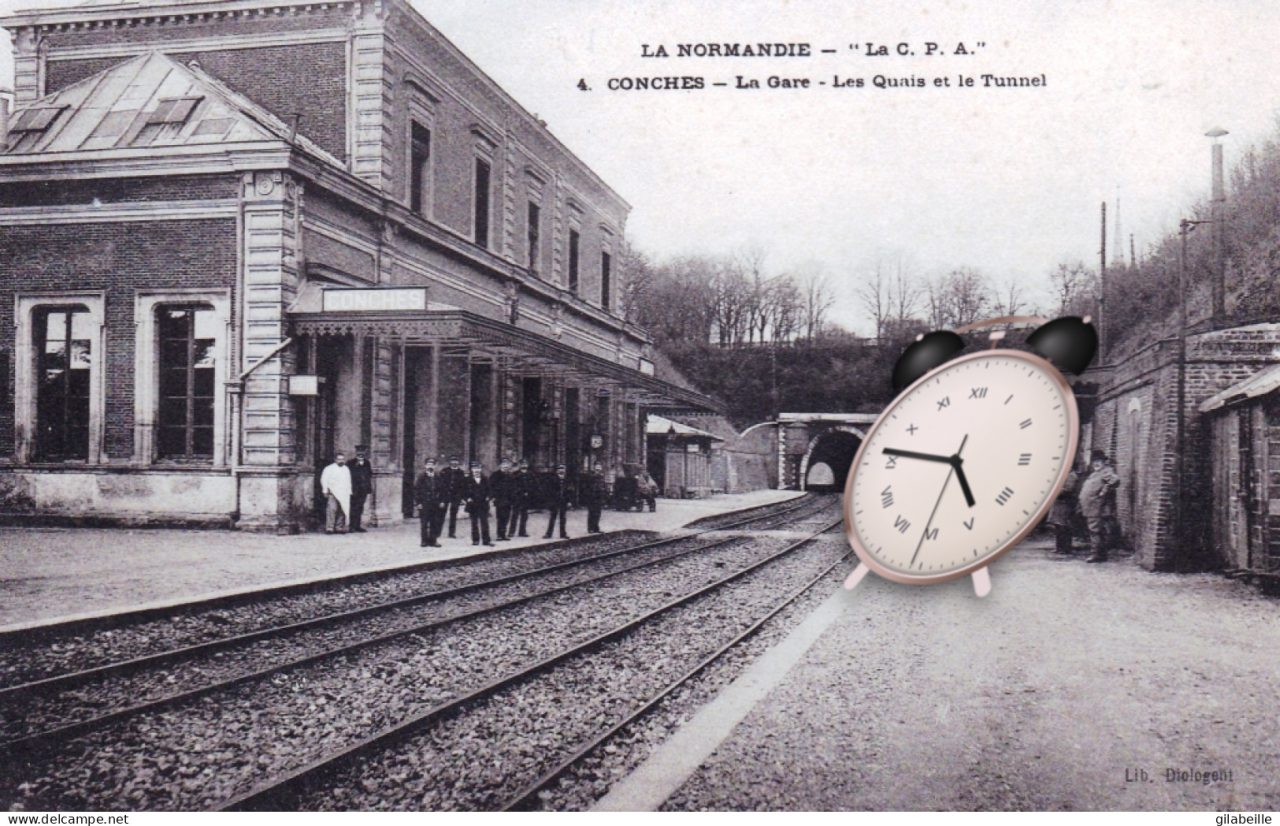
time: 4:46:31
